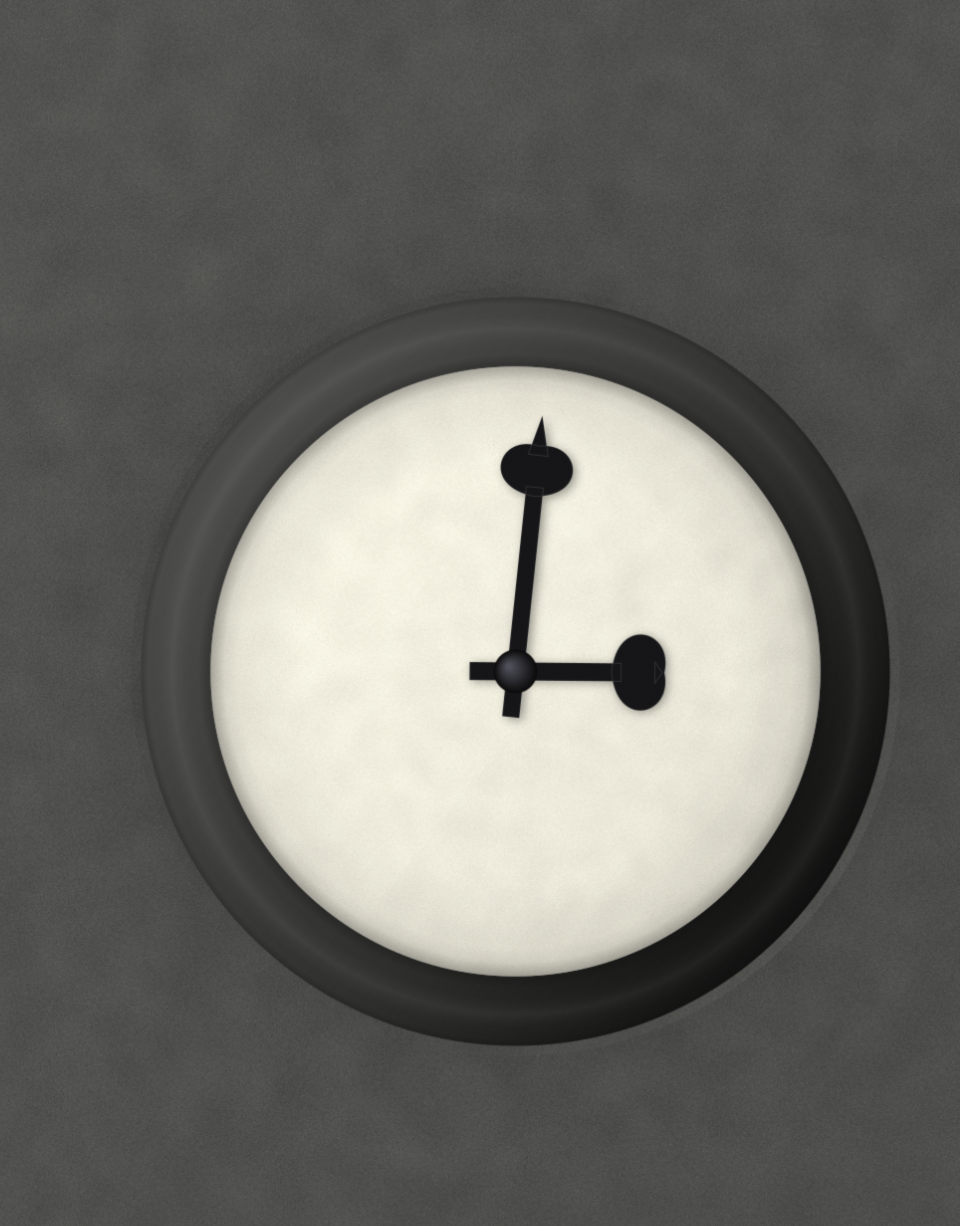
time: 3:01
